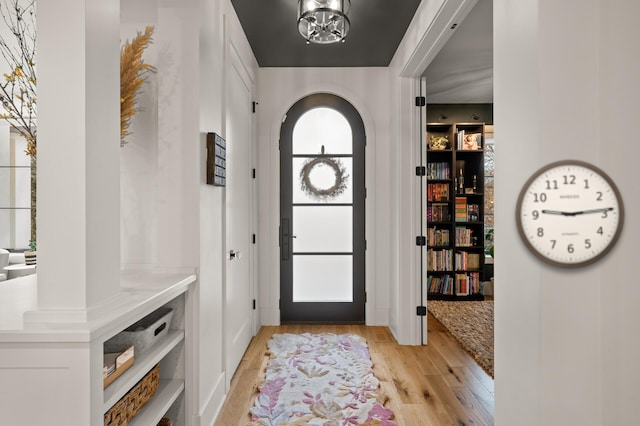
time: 9:14
